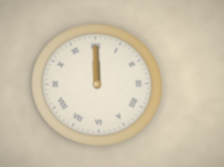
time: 12:00
